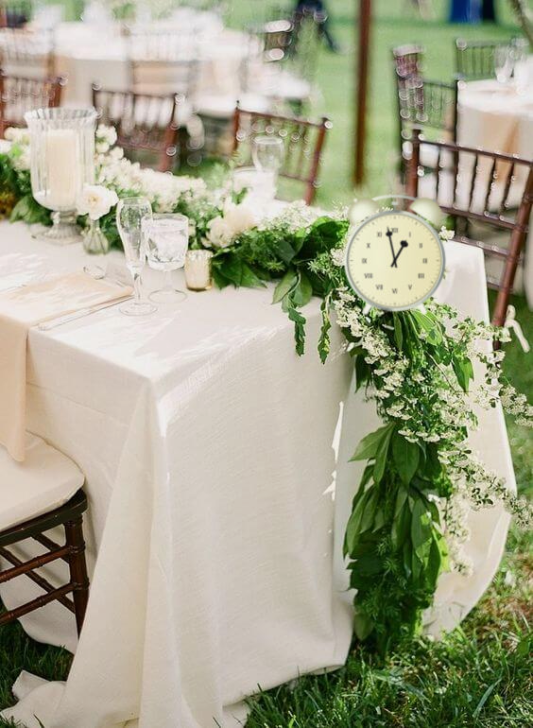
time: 12:58
